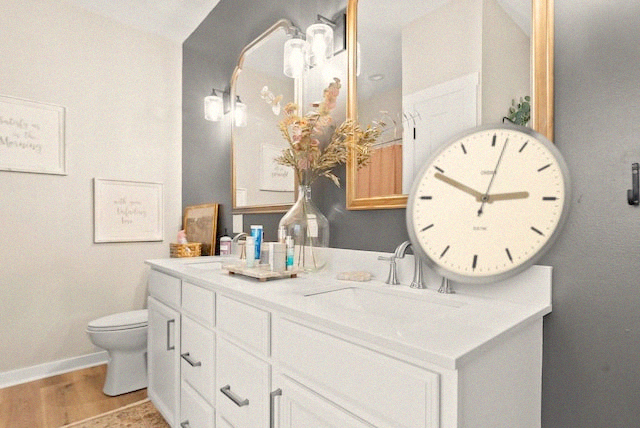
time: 2:49:02
